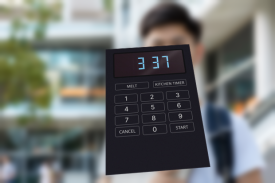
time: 3:37
